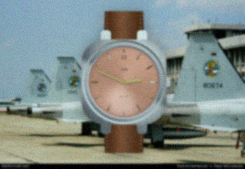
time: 2:49
